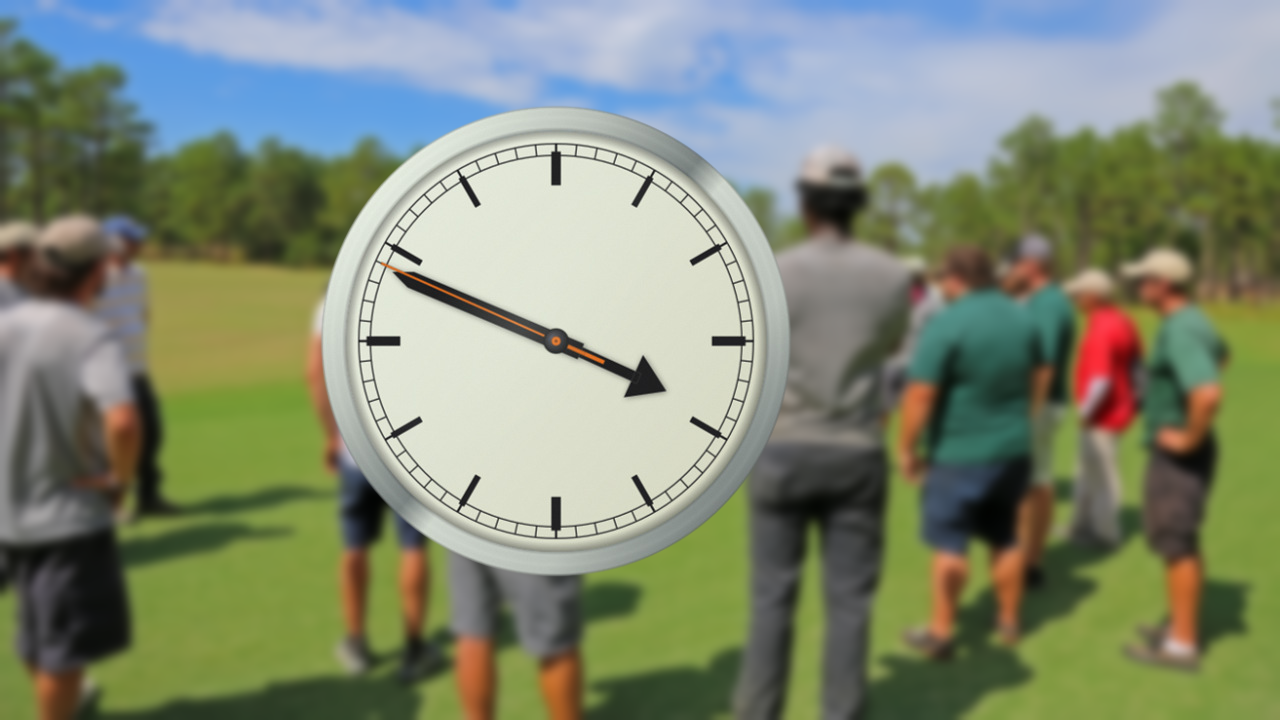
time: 3:48:49
